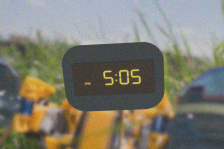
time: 5:05
